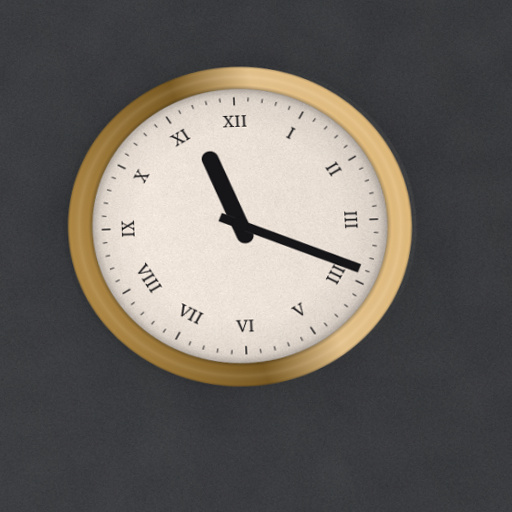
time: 11:19
